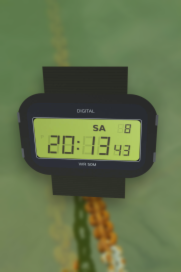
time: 20:13:43
